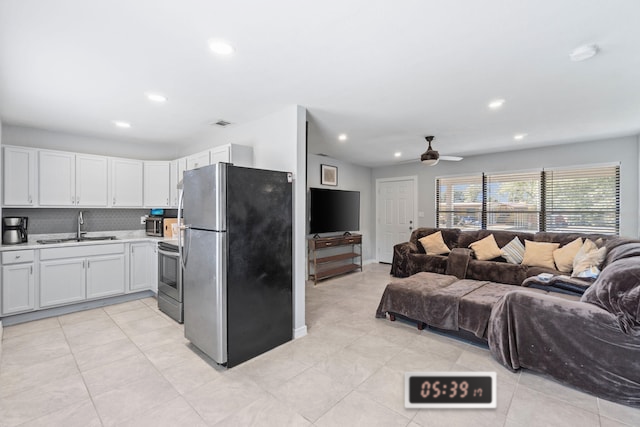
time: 5:39
